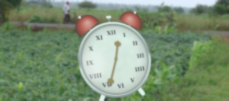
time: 12:34
